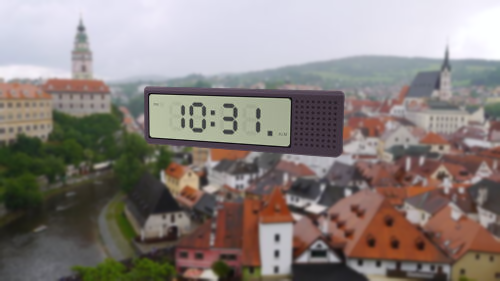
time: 10:31
